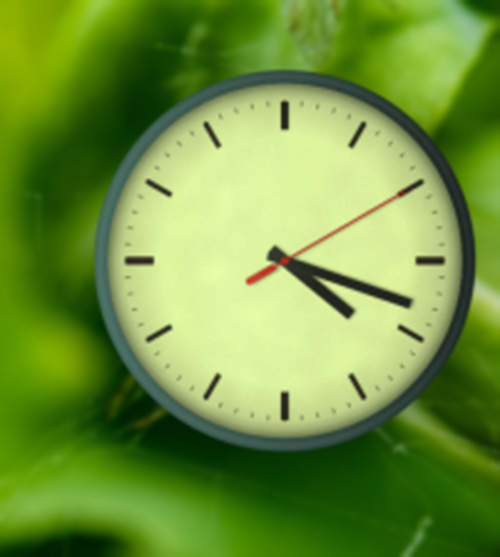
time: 4:18:10
